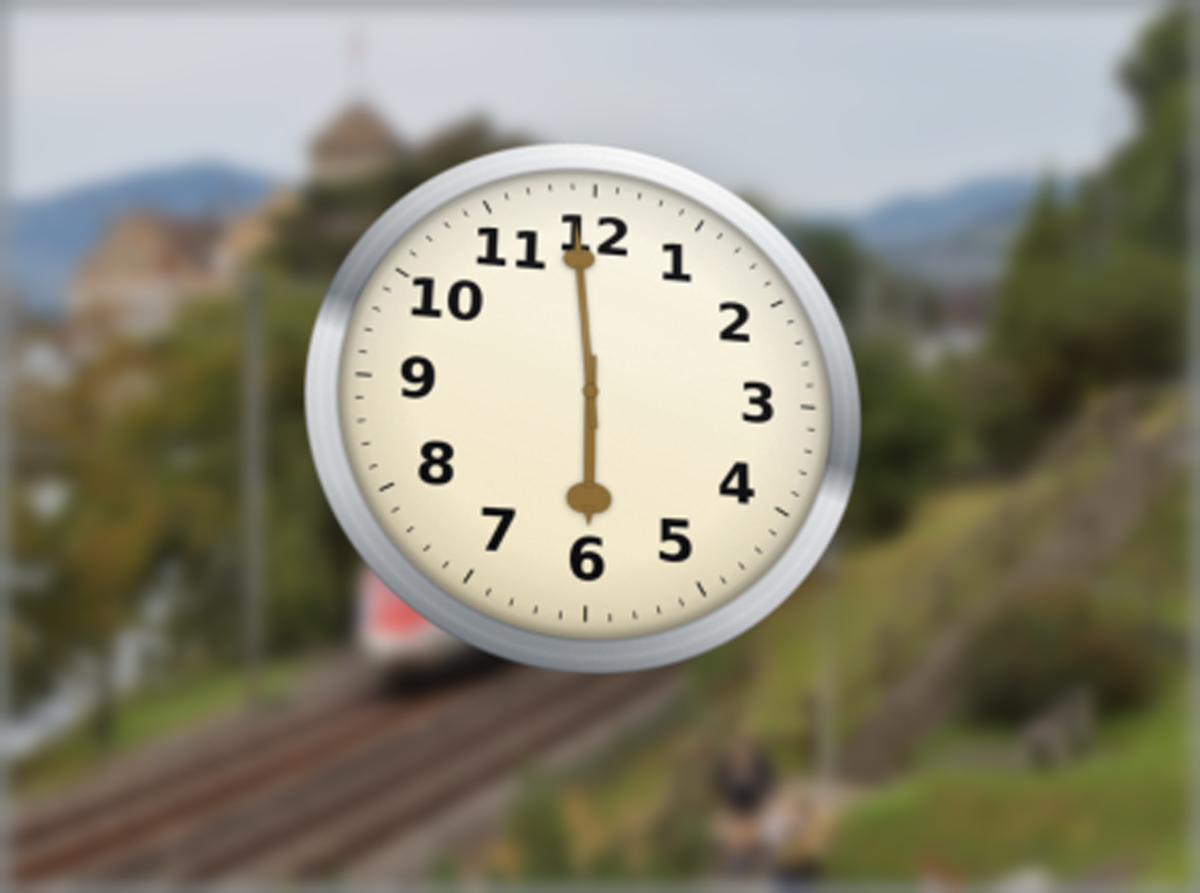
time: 5:59
